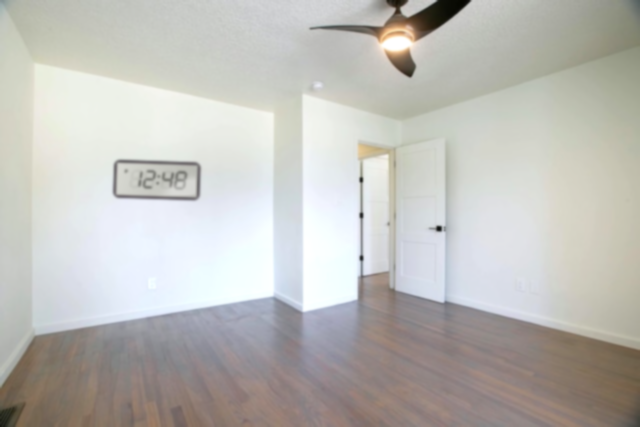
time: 12:48
